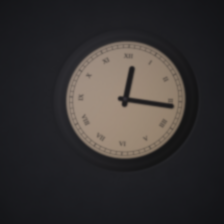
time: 12:16
